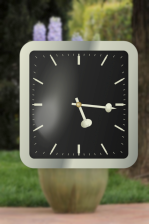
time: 5:16
